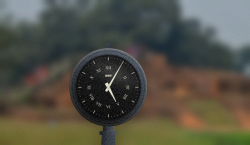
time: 5:05
